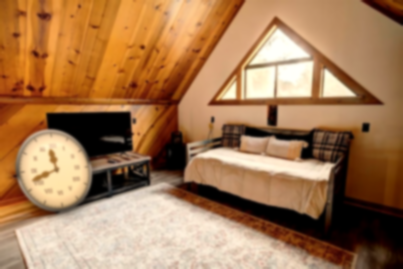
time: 11:42
